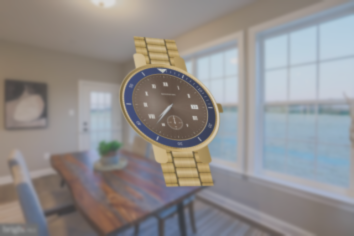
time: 7:37
